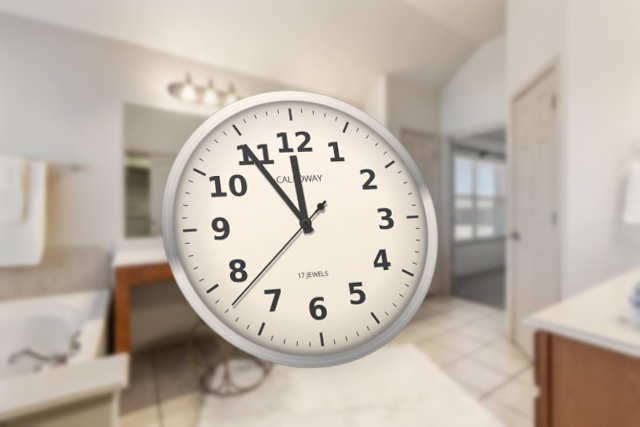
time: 11:54:38
